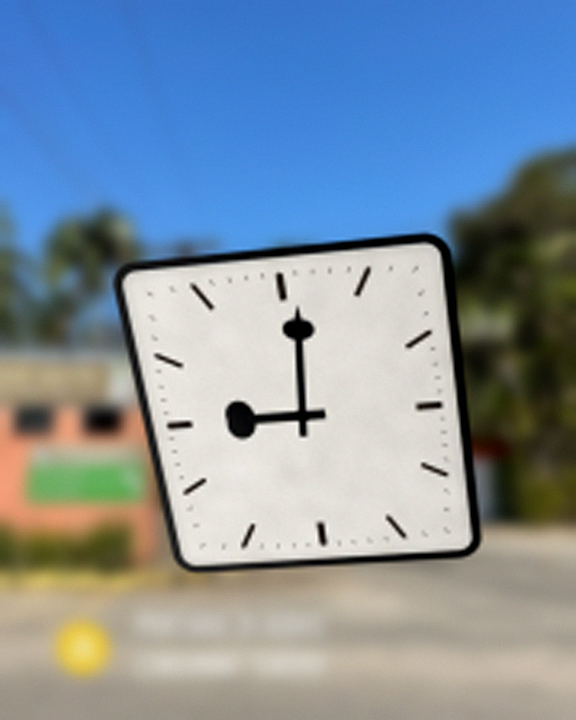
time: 9:01
